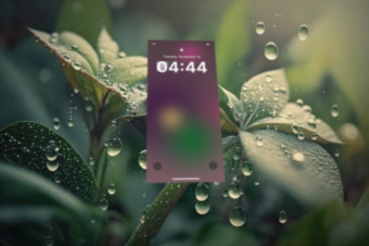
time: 4:44
